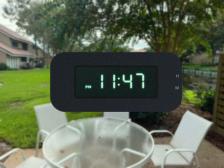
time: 11:47
